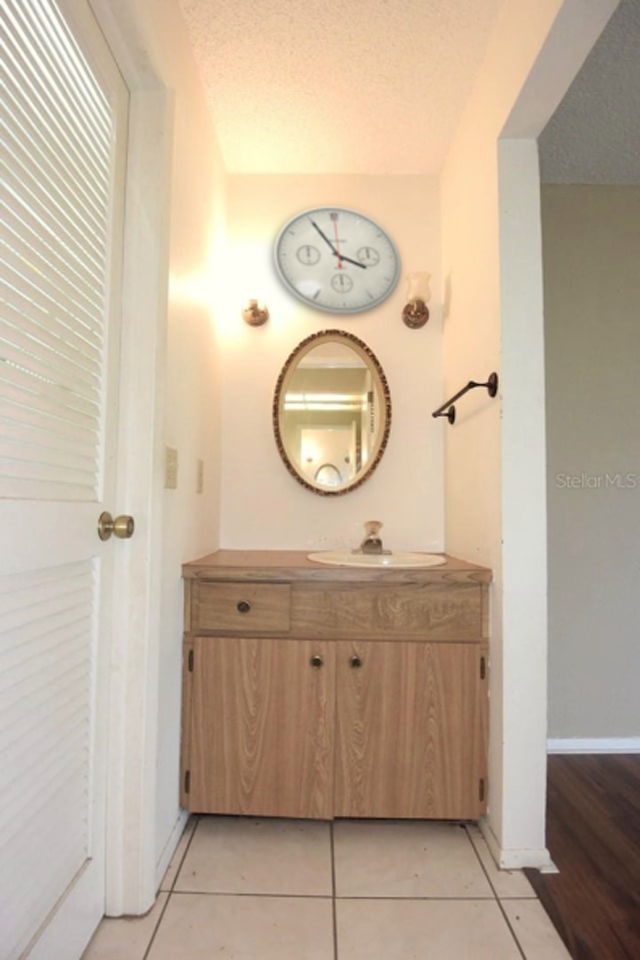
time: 3:55
